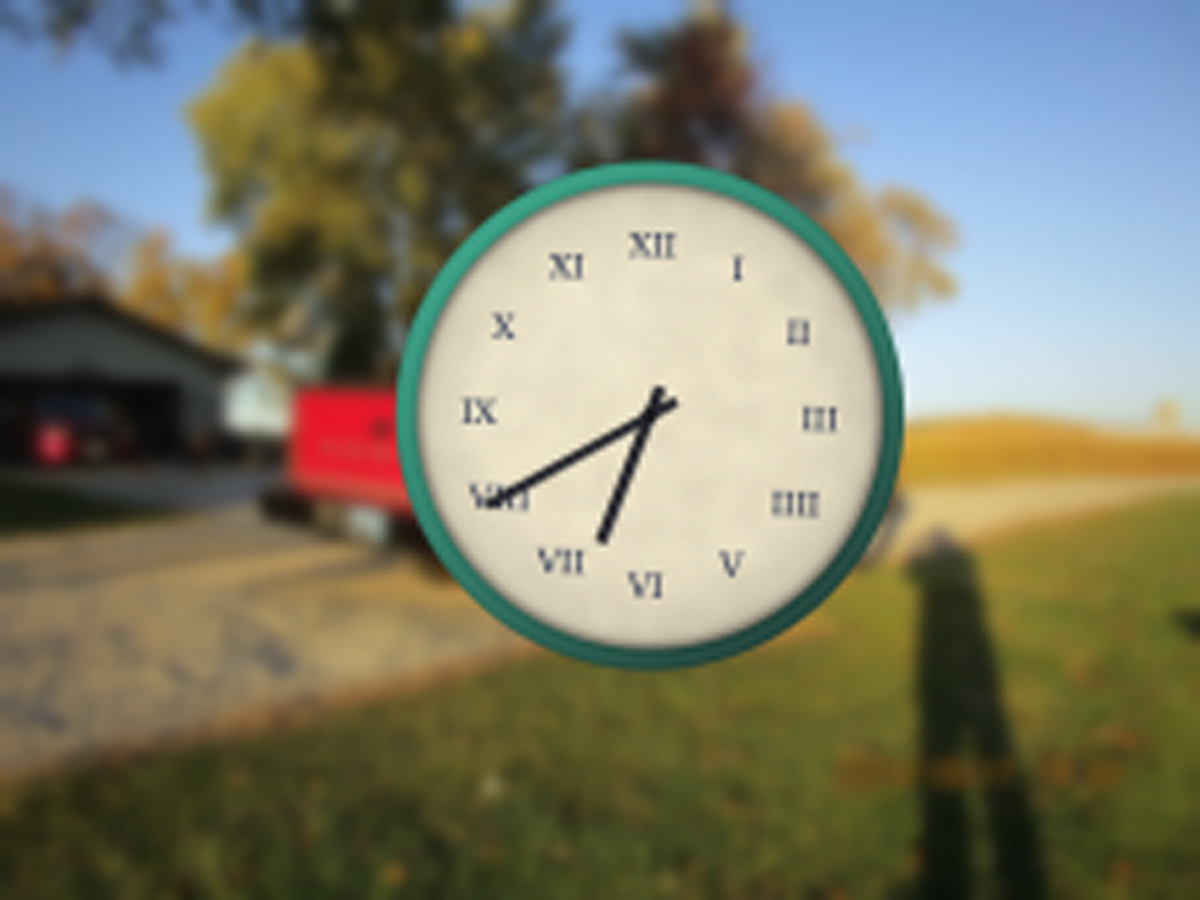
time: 6:40
